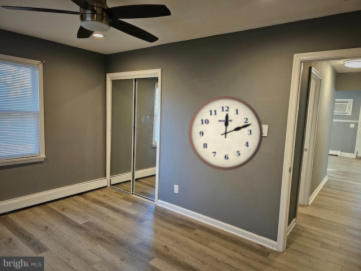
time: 12:12
